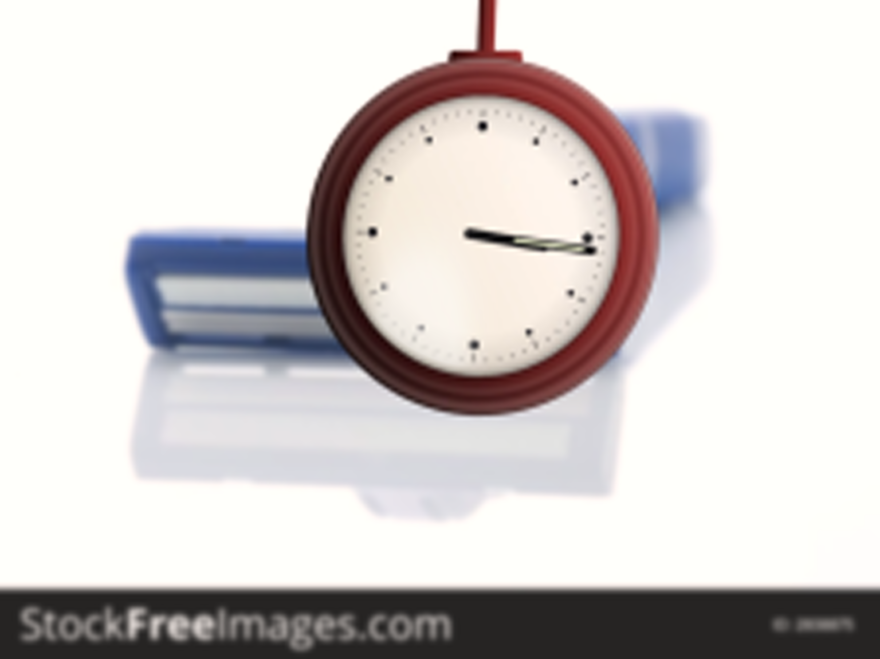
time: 3:16
